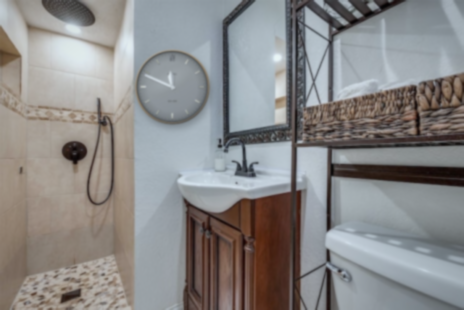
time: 11:49
